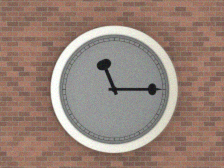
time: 11:15
